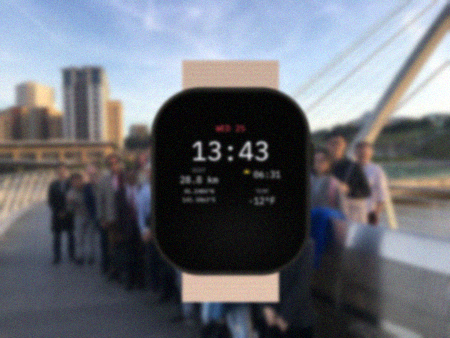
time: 13:43
